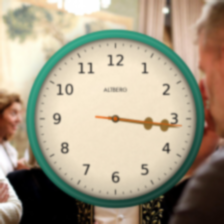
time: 3:16:16
